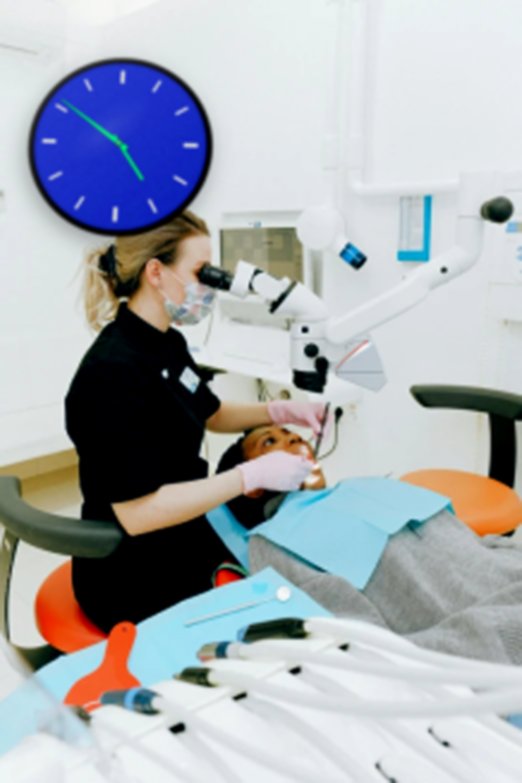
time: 4:51
